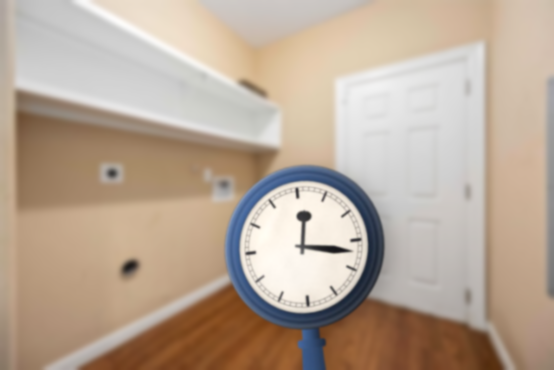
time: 12:17
